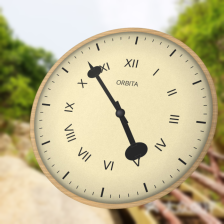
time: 4:53
